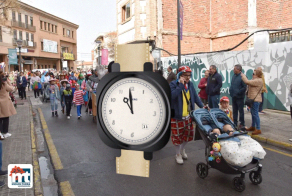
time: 10:59
